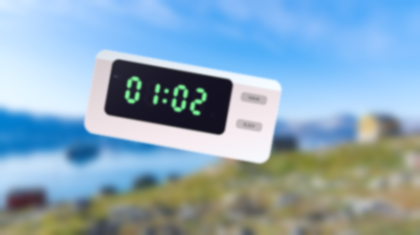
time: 1:02
